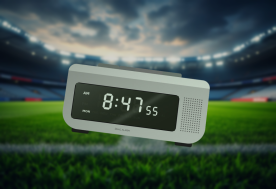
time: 8:47:55
